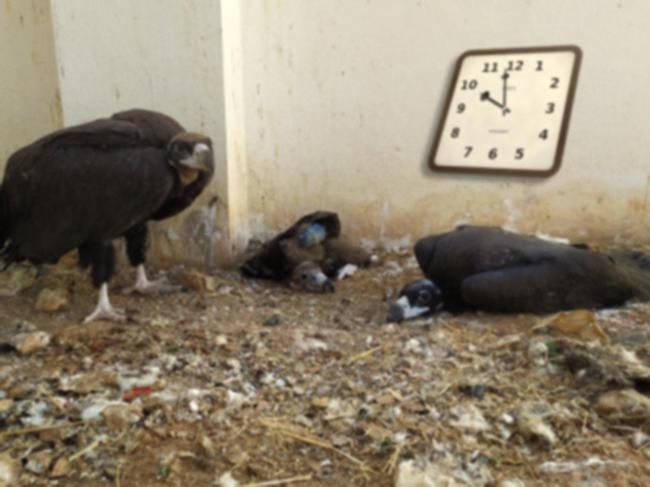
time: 9:58
